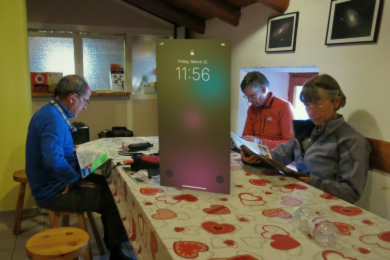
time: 11:56
